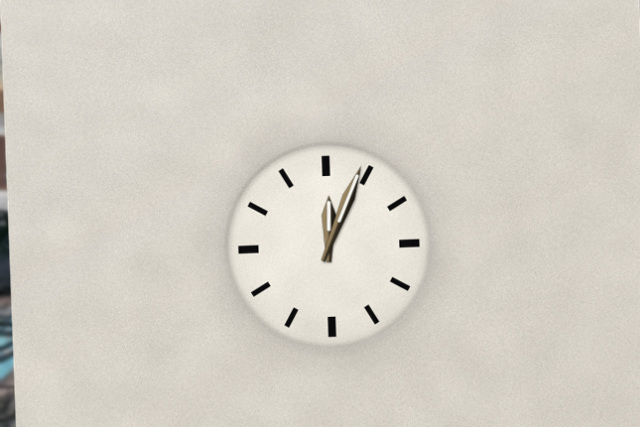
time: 12:04
